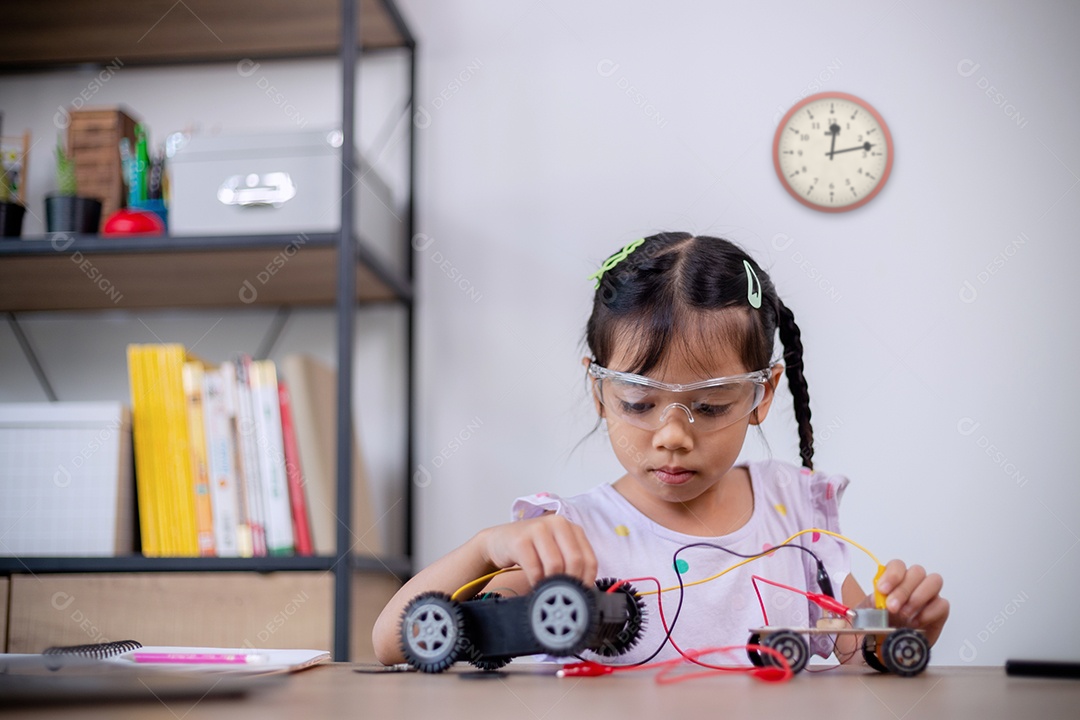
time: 12:13
